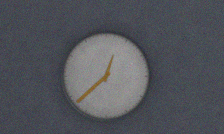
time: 12:38
